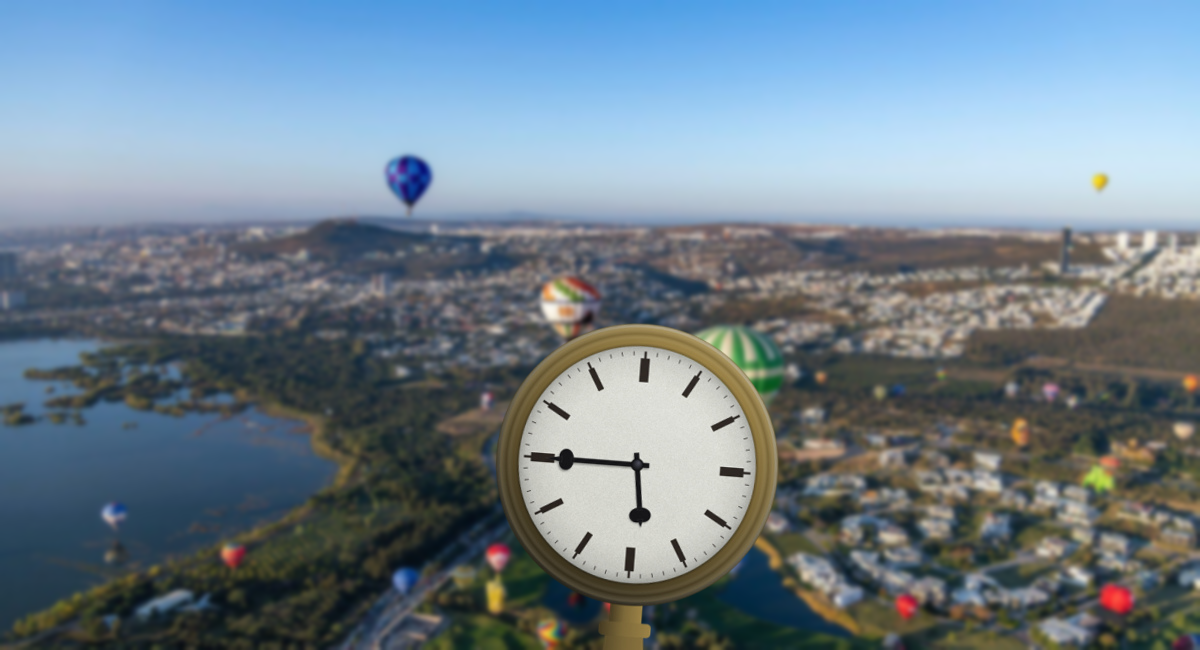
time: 5:45
